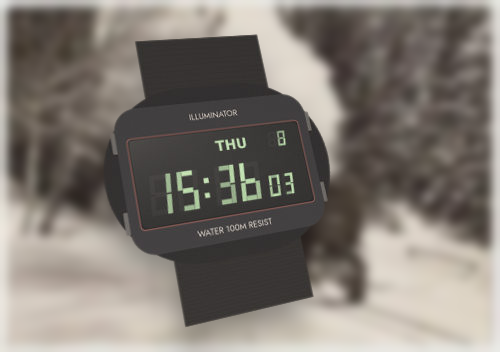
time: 15:36:03
